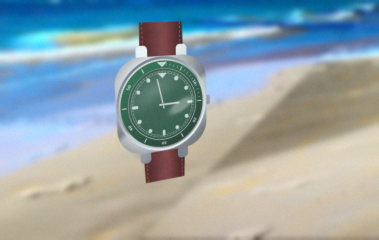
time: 2:58
